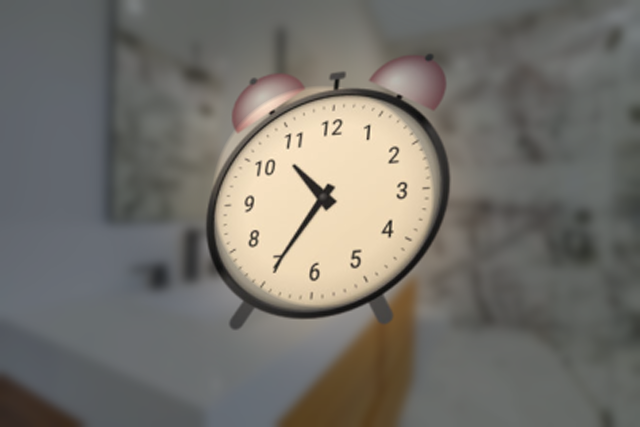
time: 10:35
